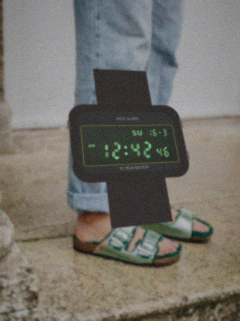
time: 12:42:46
